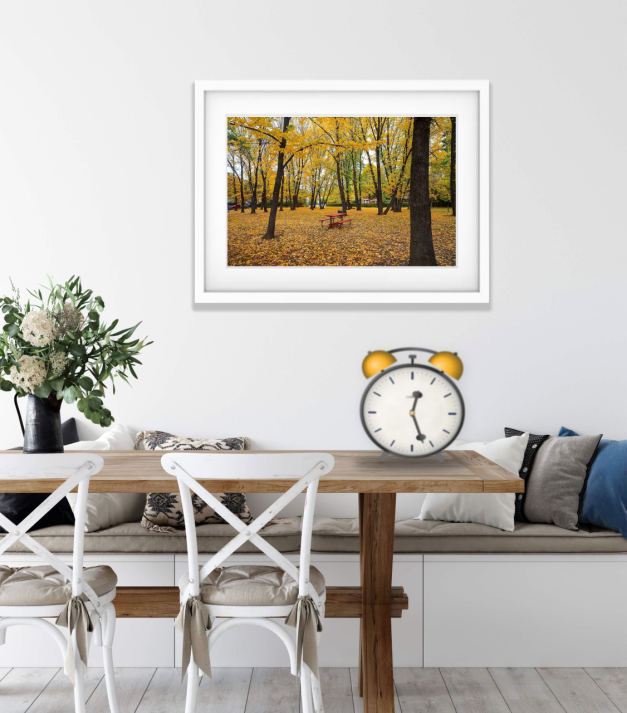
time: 12:27
